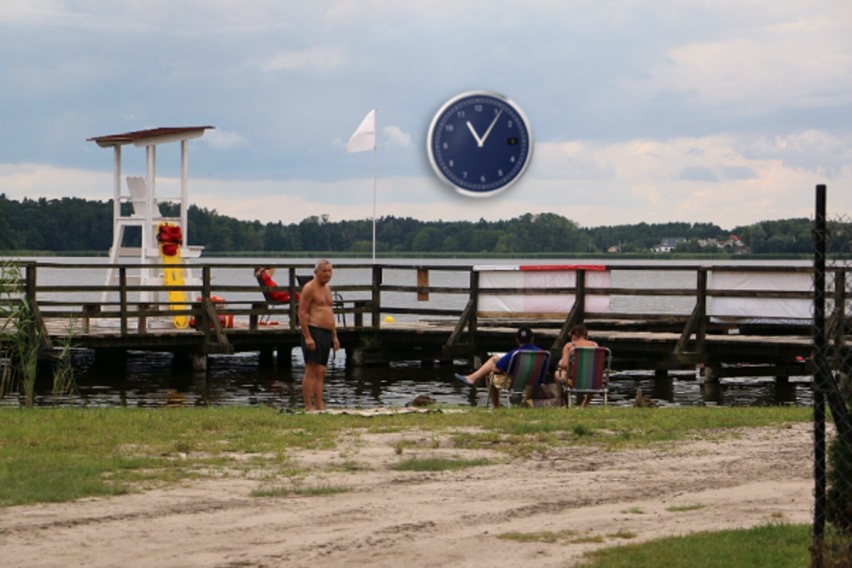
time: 11:06
